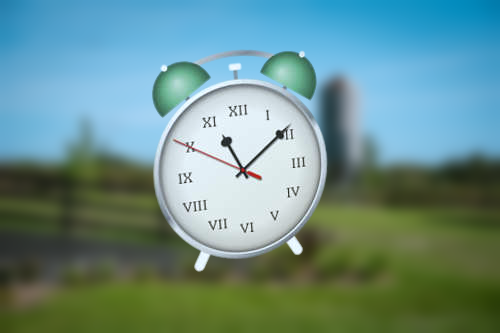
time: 11:08:50
